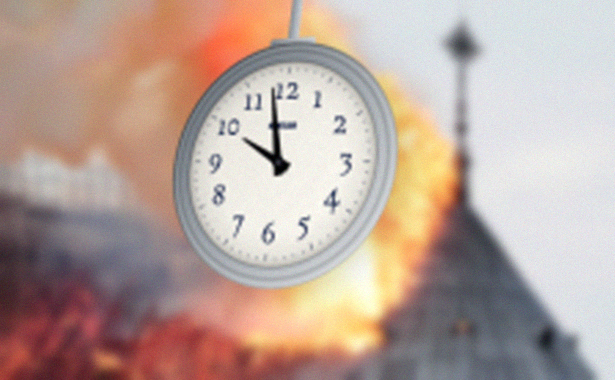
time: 9:58
